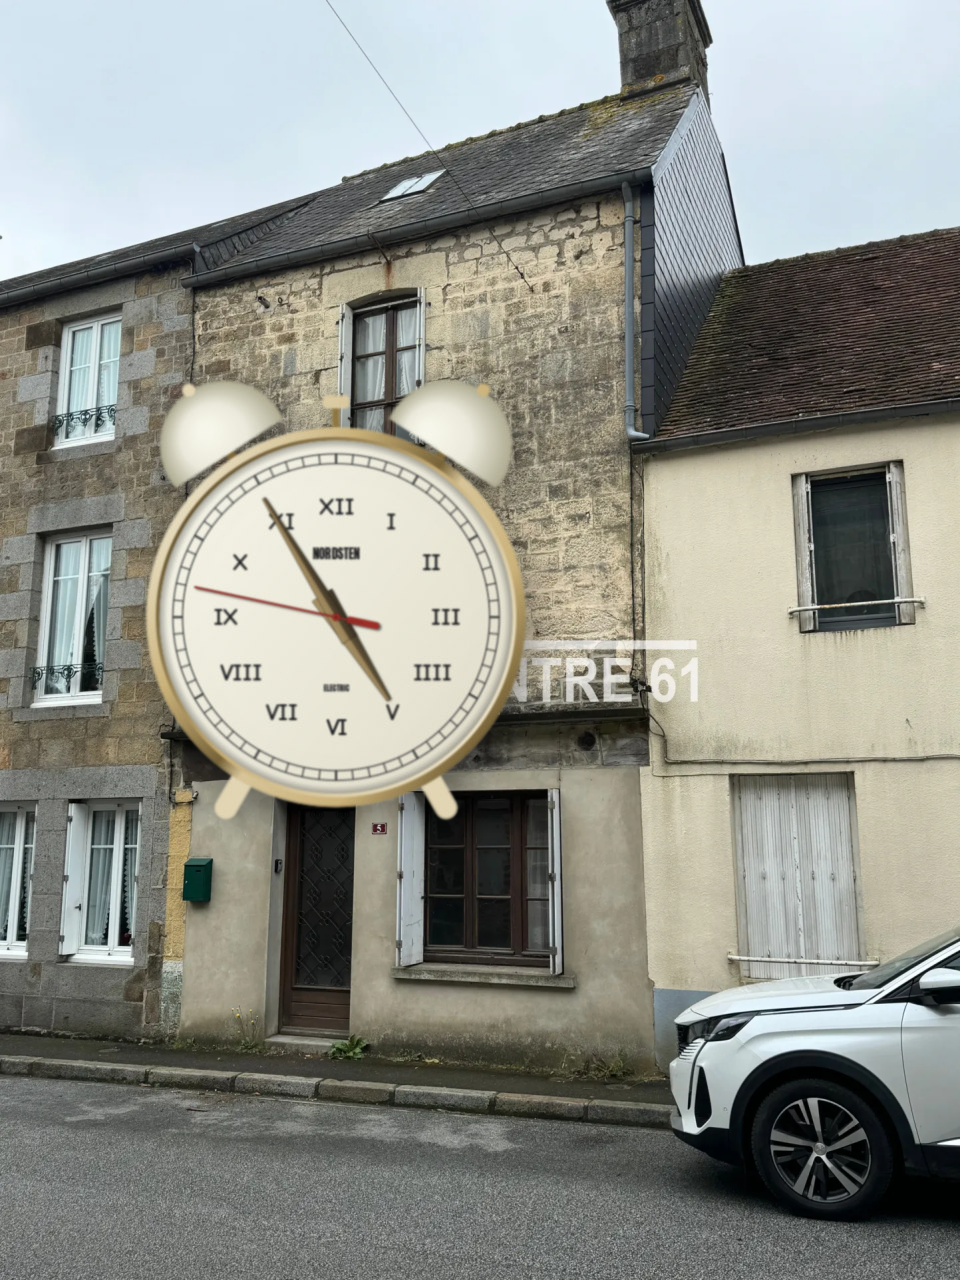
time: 4:54:47
